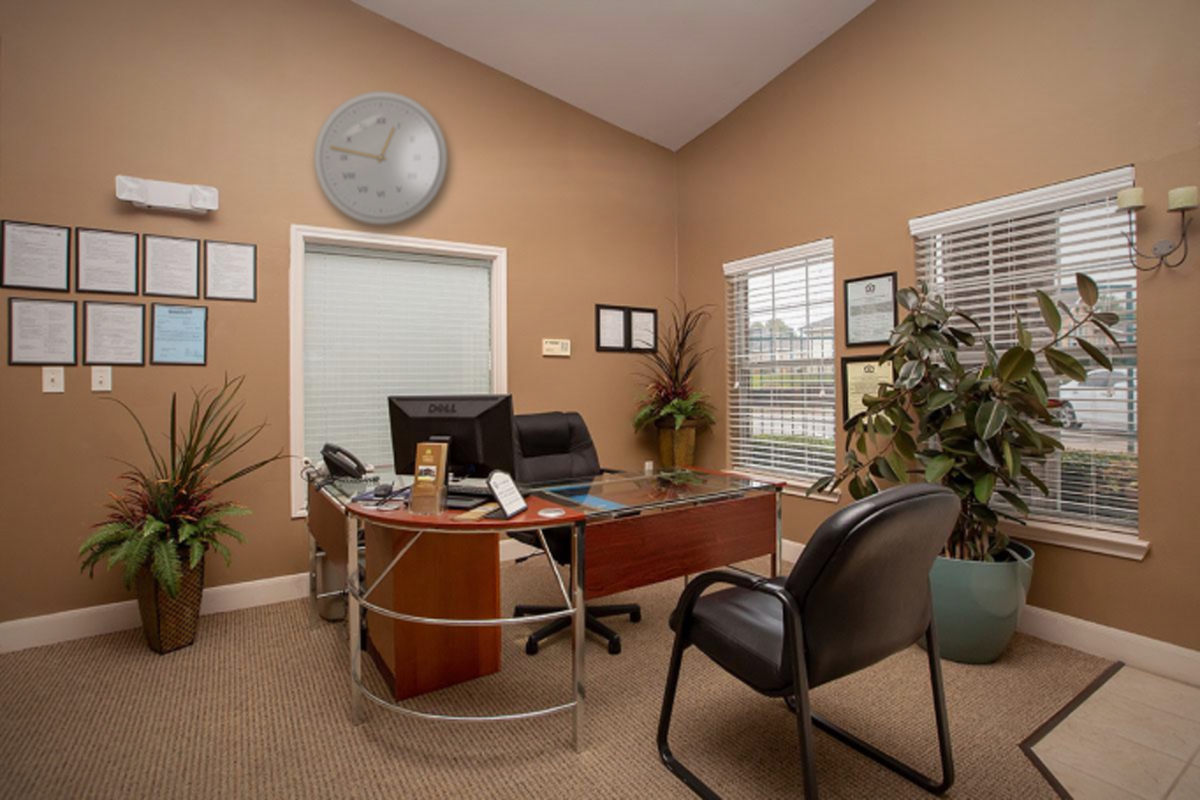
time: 12:47
